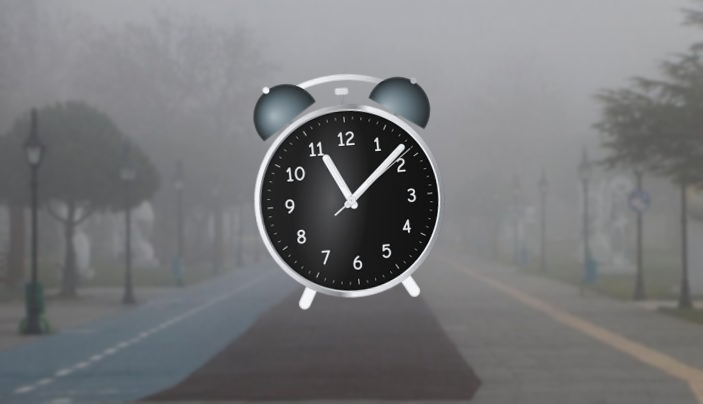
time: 11:08:09
